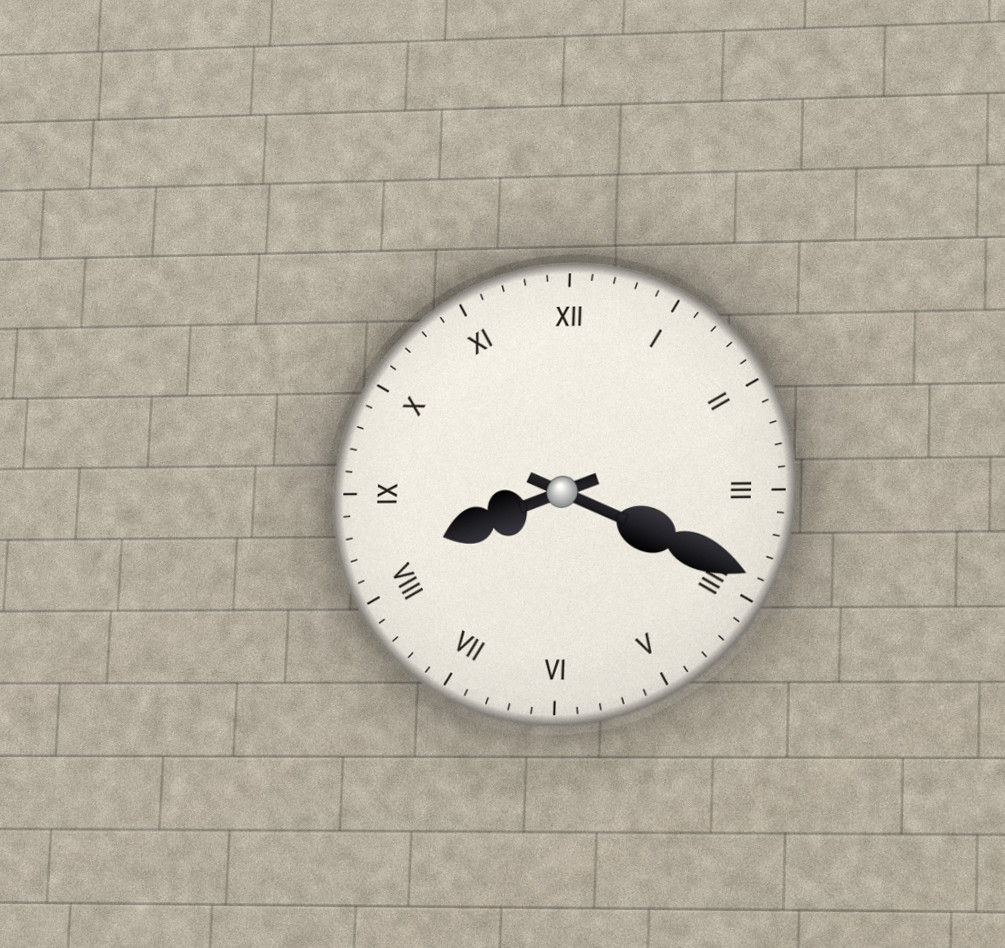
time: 8:19
